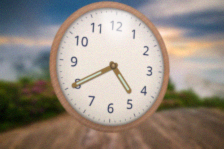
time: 4:40
